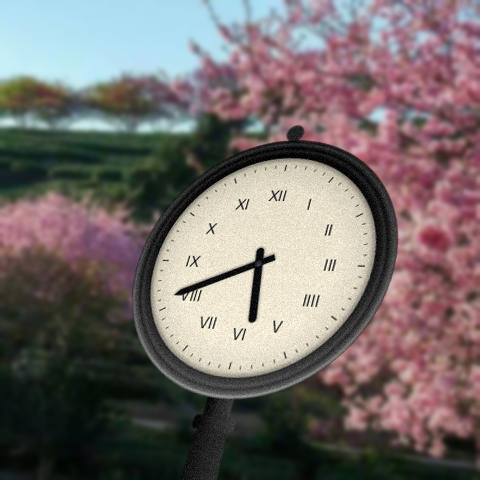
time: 5:41
